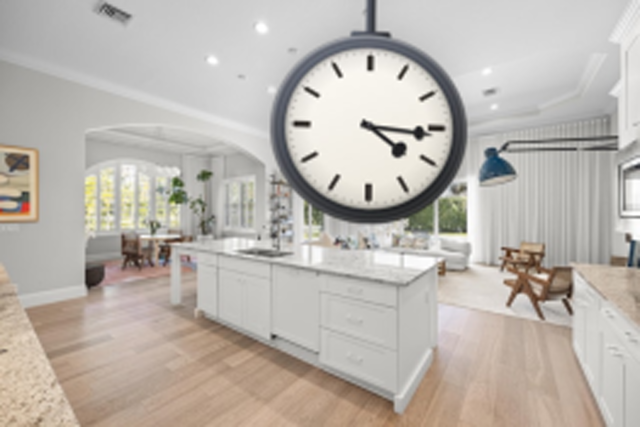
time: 4:16
